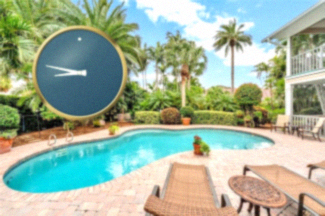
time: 8:47
